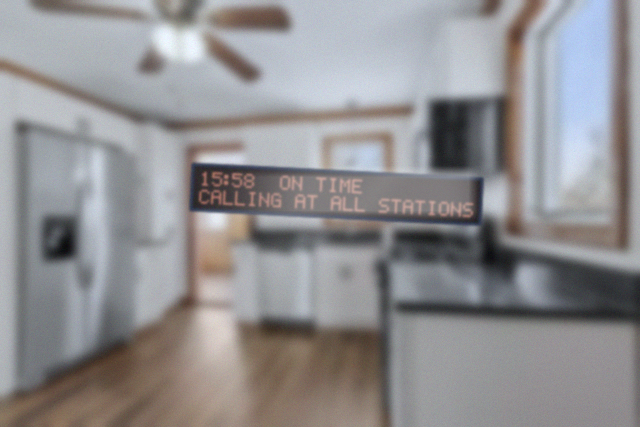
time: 15:58
